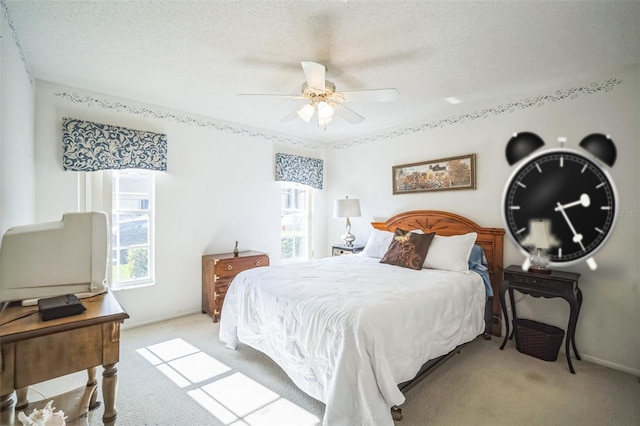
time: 2:25
